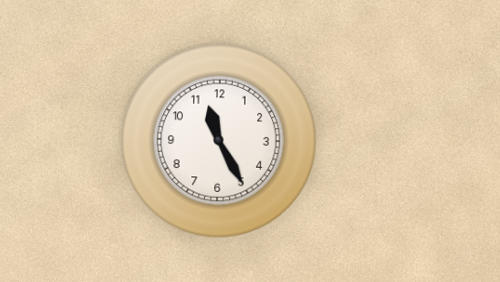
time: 11:25
